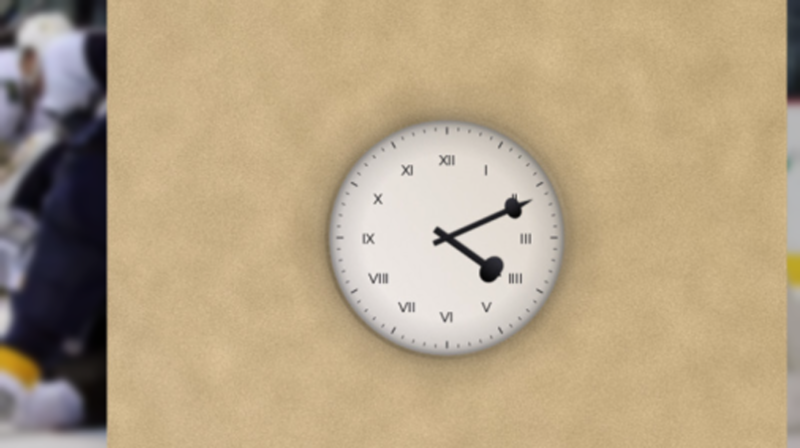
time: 4:11
